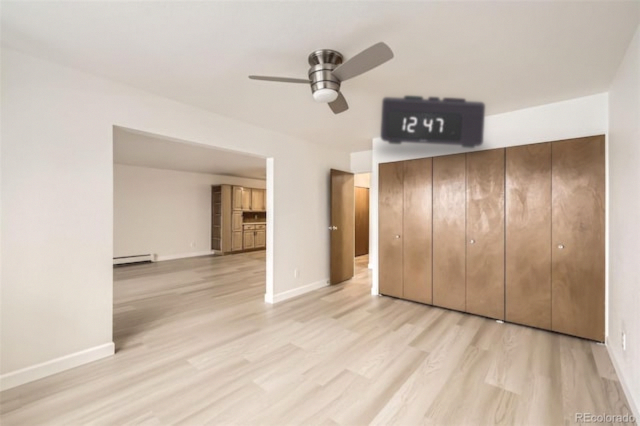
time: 12:47
